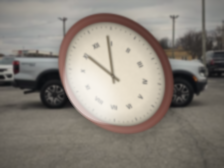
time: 11:04
